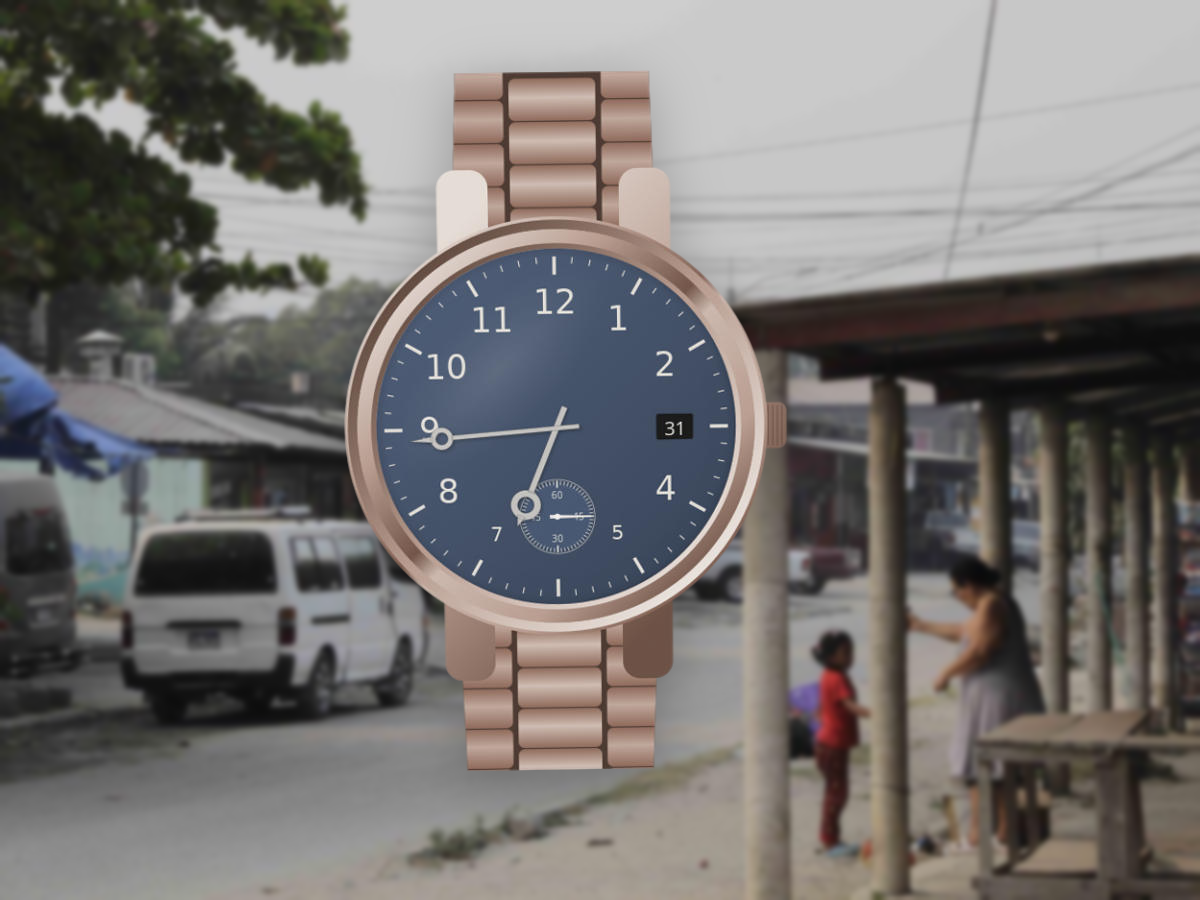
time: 6:44:15
